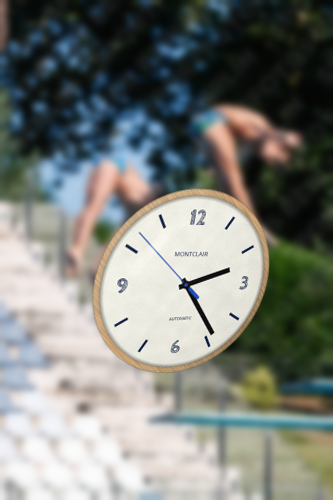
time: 2:23:52
